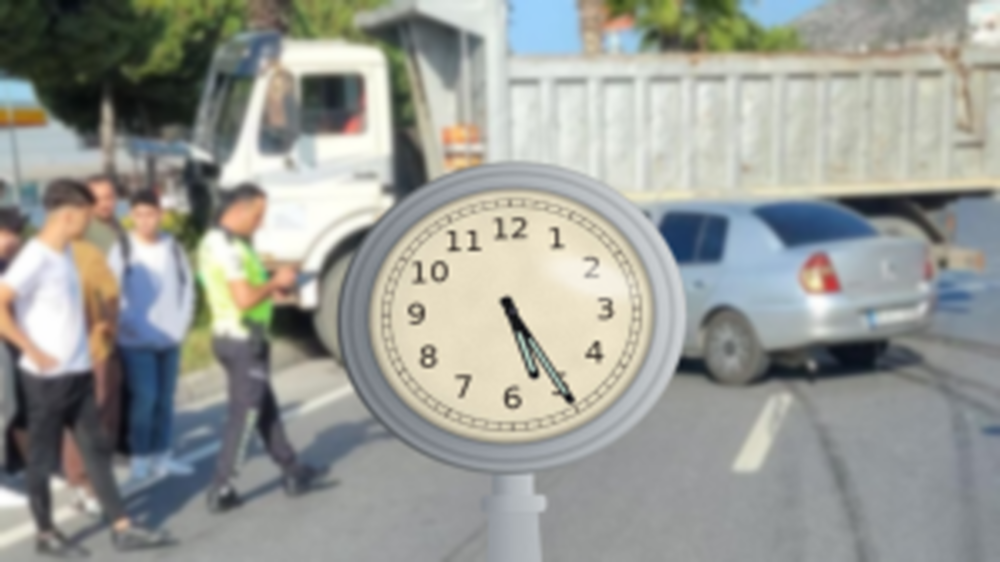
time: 5:25
